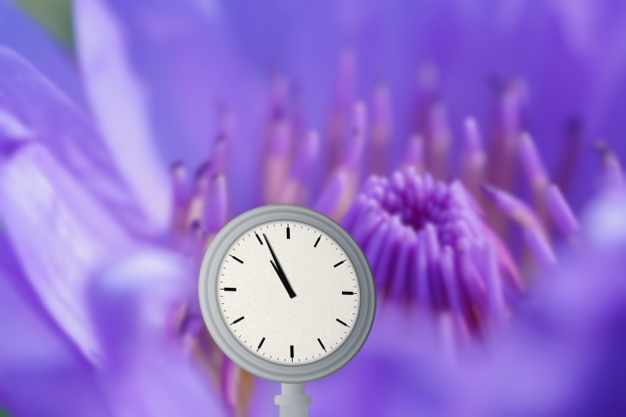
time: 10:56
